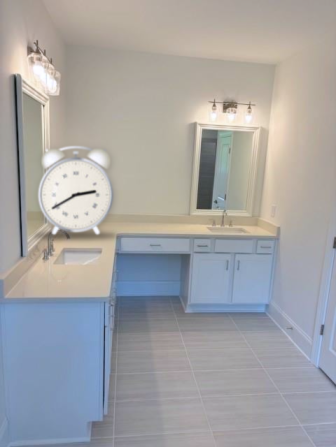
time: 2:40
